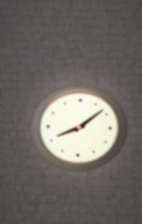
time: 8:08
